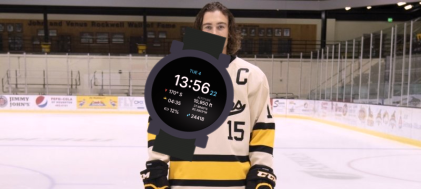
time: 13:56
